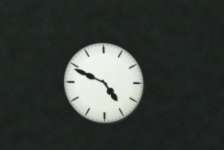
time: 4:49
